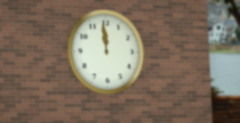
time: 11:59
